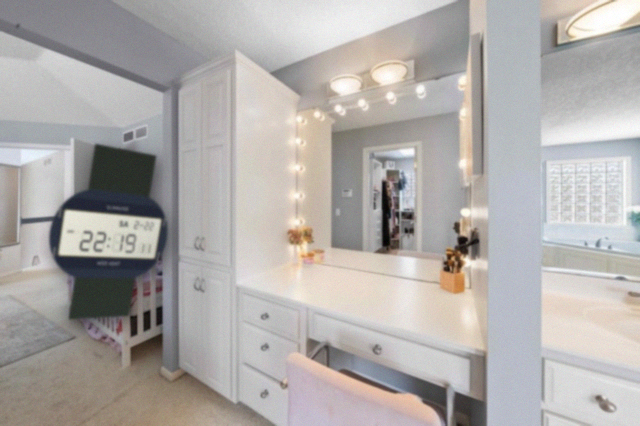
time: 22:19
